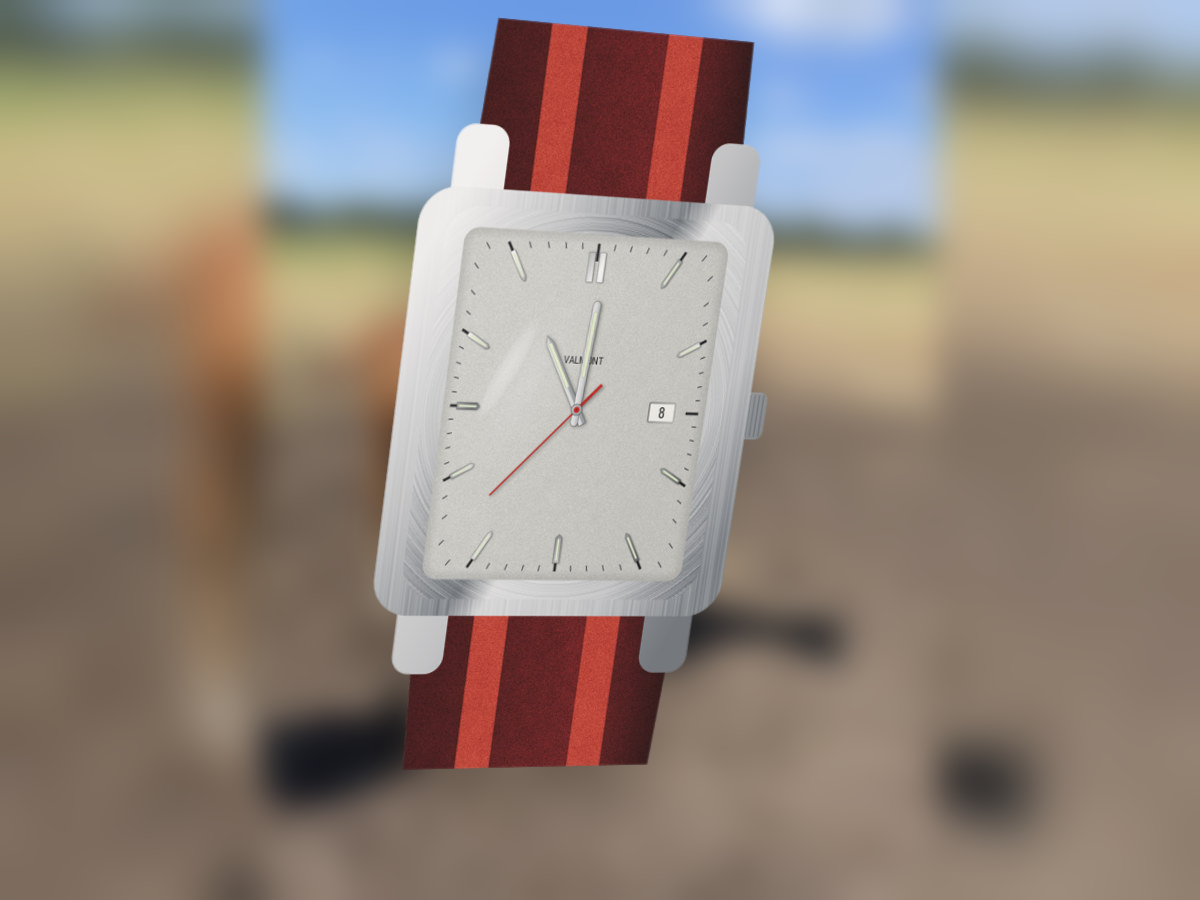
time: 11:00:37
